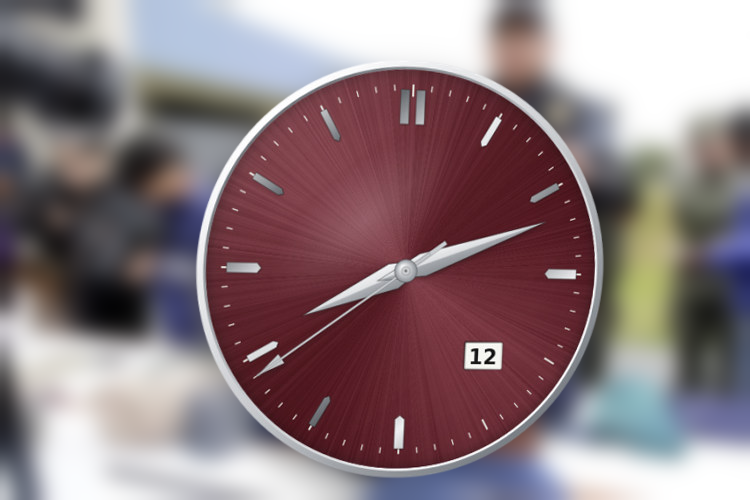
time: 8:11:39
